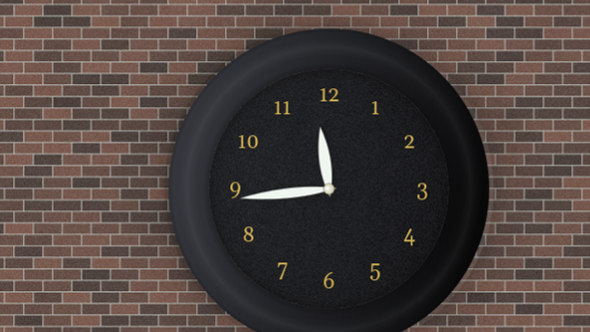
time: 11:44
